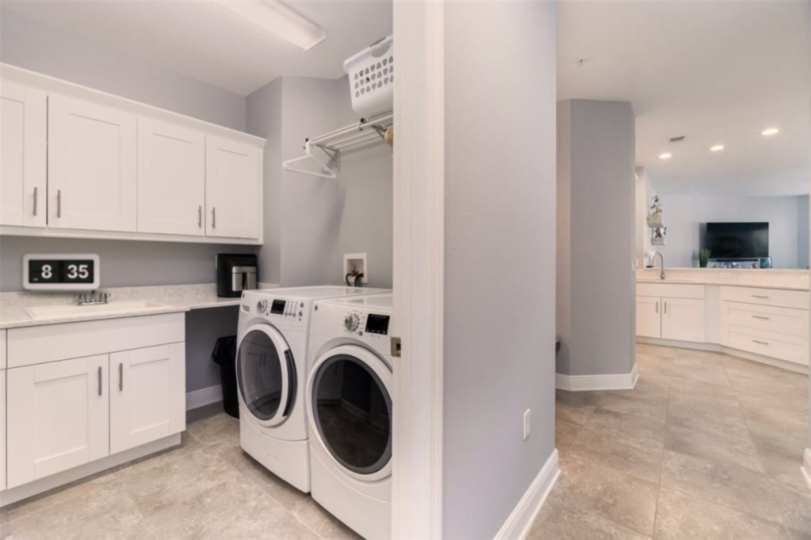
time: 8:35
